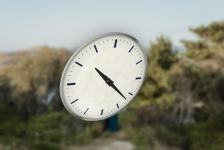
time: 10:22
